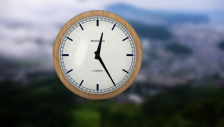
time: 12:25
